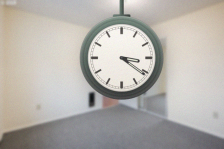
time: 3:21
